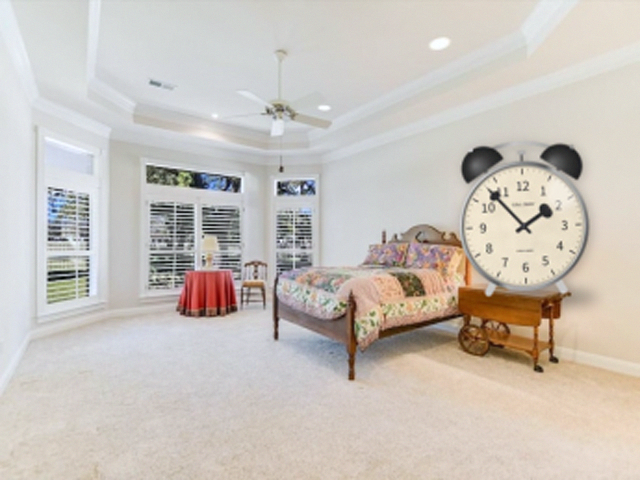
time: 1:53
